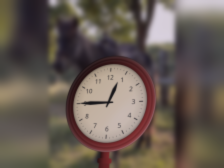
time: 12:45
